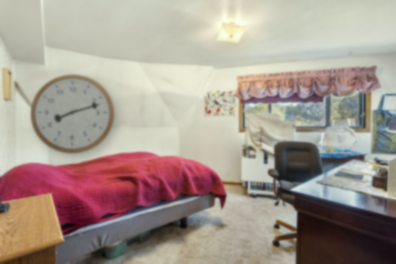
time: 8:12
